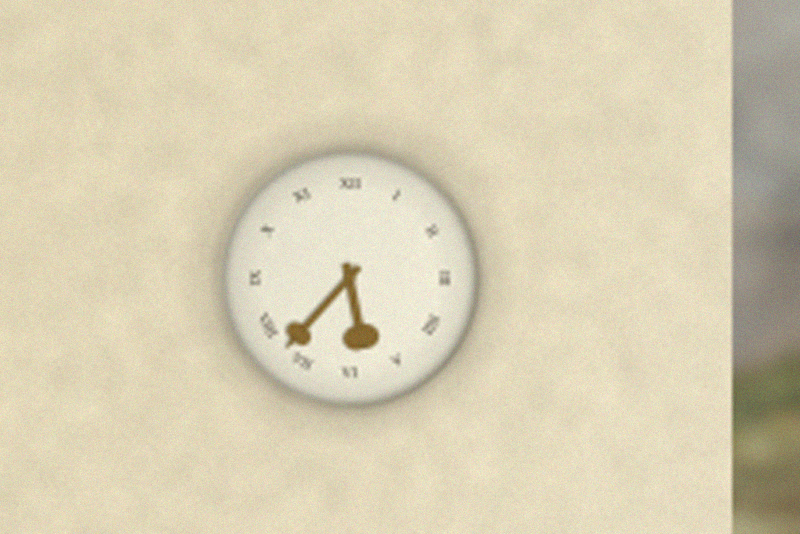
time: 5:37
